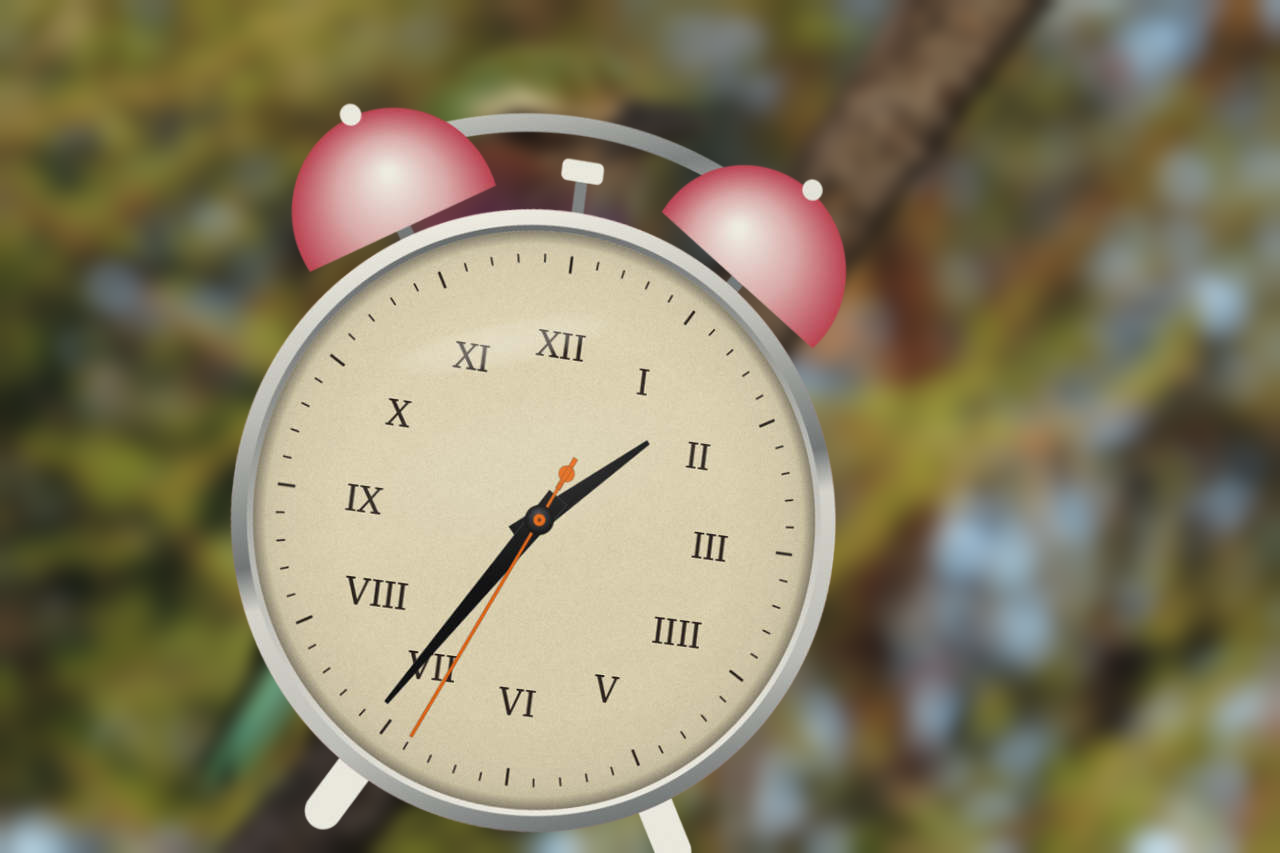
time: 1:35:34
